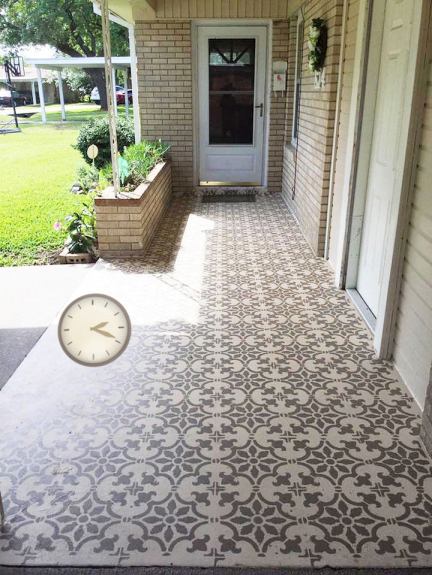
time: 2:19
